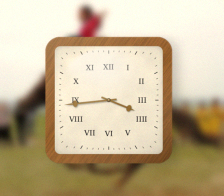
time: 3:44
